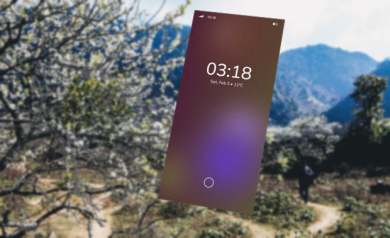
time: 3:18
